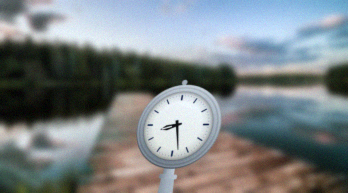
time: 8:28
